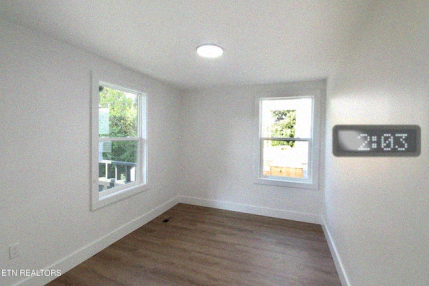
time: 2:03
